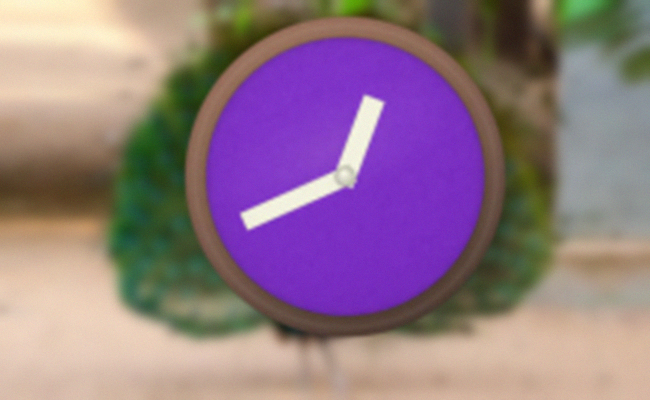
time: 12:41
